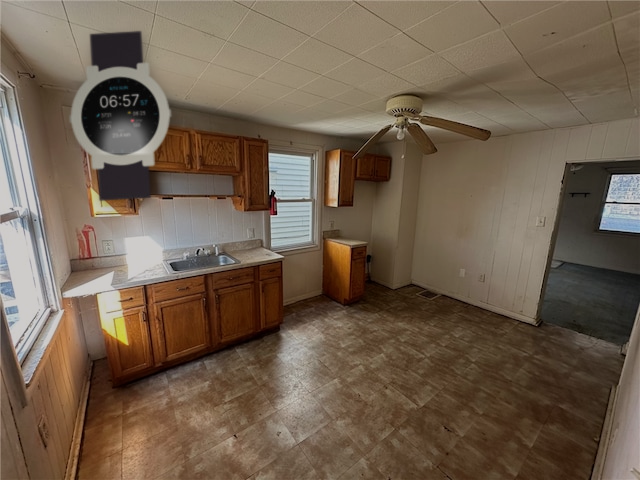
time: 6:57
